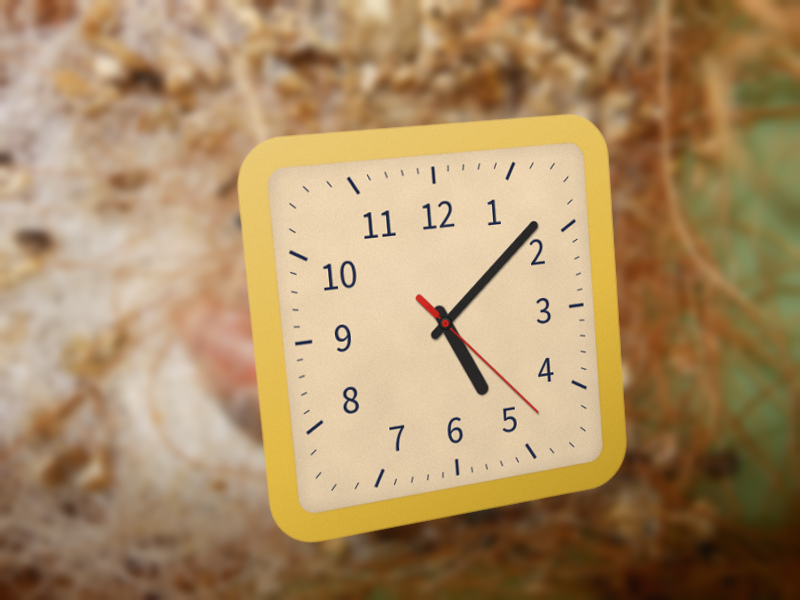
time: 5:08:23
